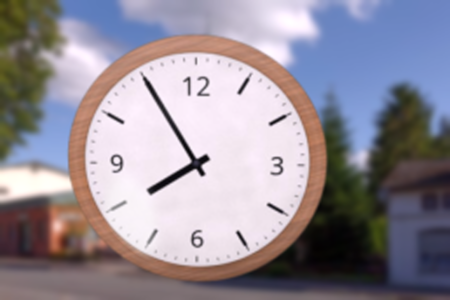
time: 7:55
